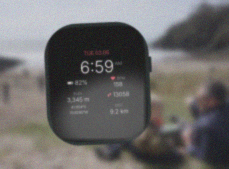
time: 6:59
